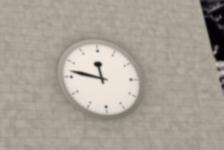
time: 11:47
